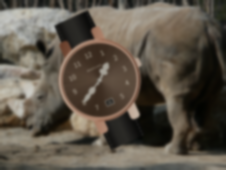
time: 1:40
